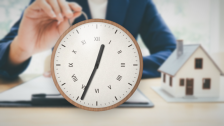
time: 12:34
